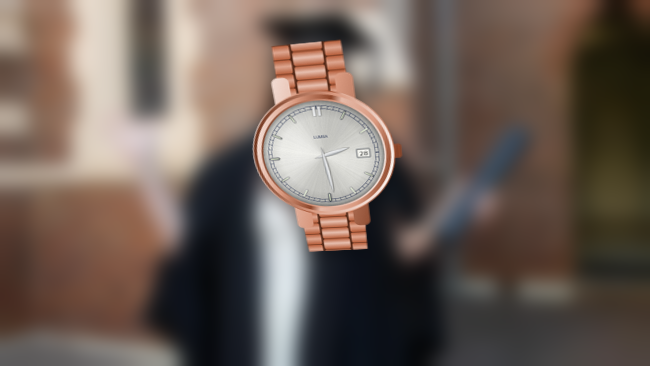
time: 2:29
